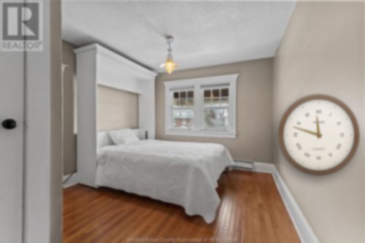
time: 11:48
